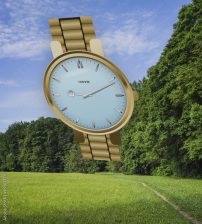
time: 9:11
